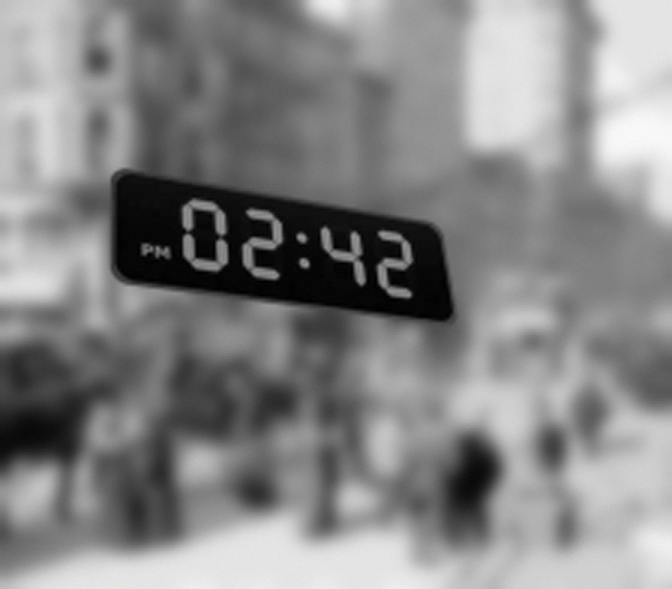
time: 2:42
